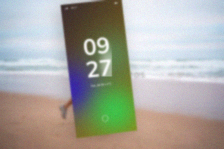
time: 9:27
